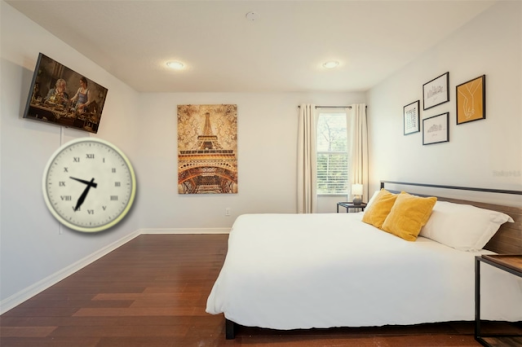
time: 9:35
